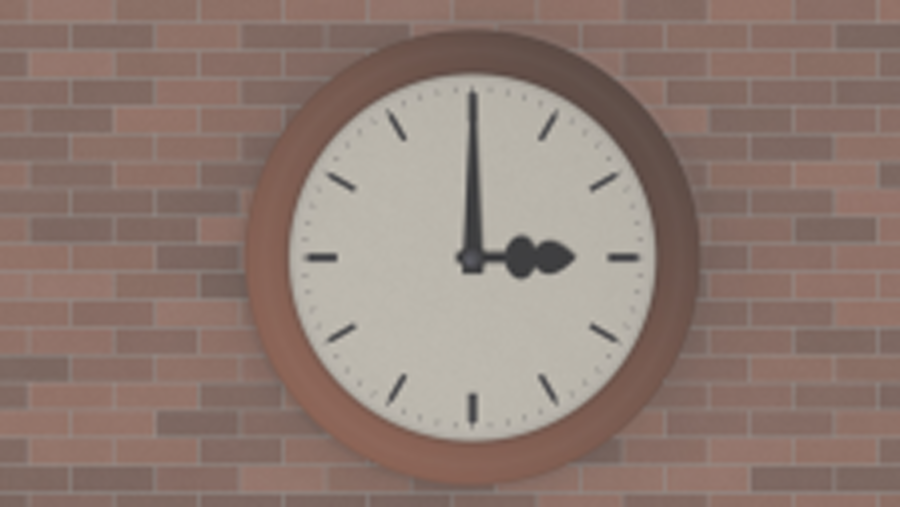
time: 3:00
